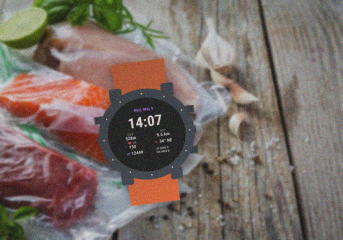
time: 14:07
